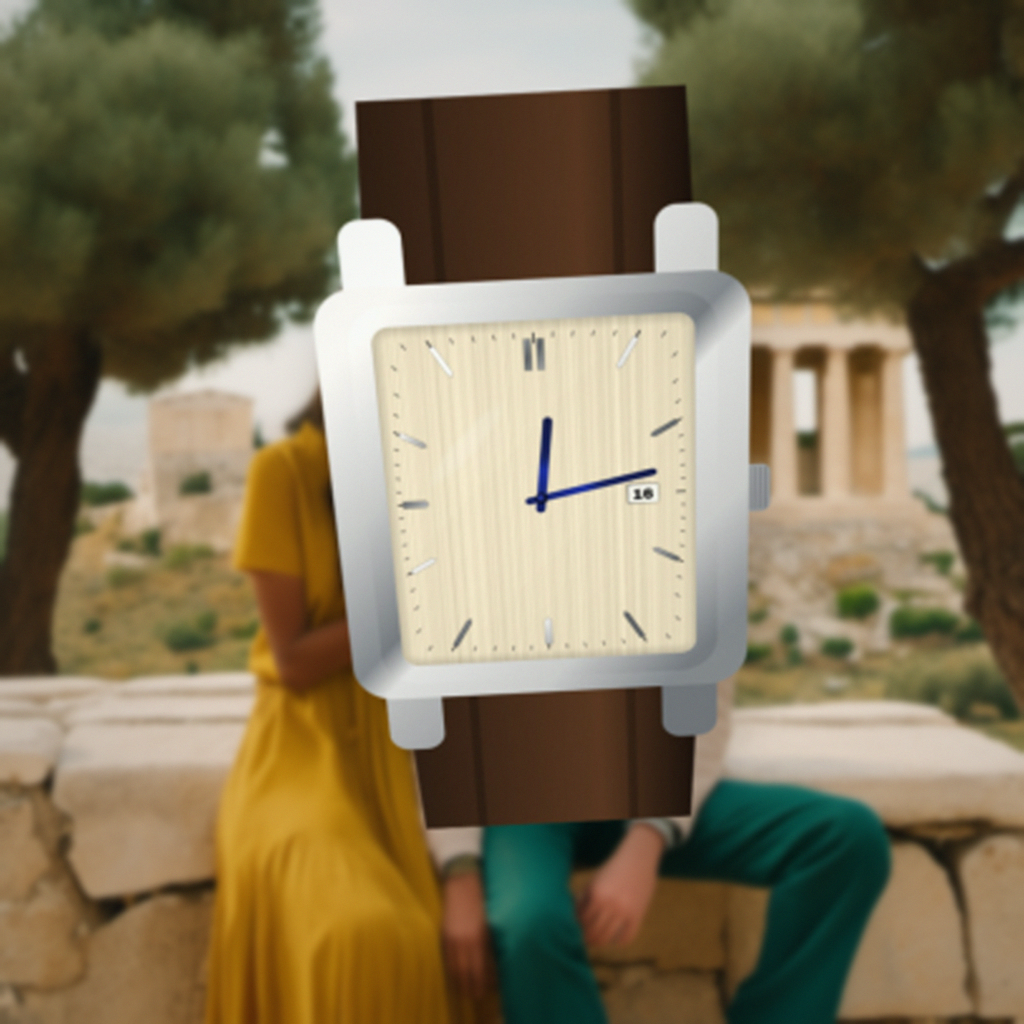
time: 12:13
